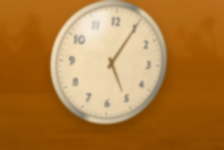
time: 5:05
